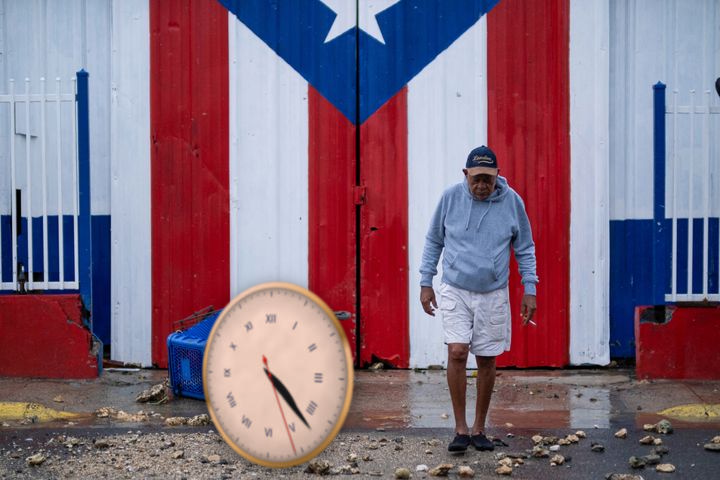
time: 4:22:26
